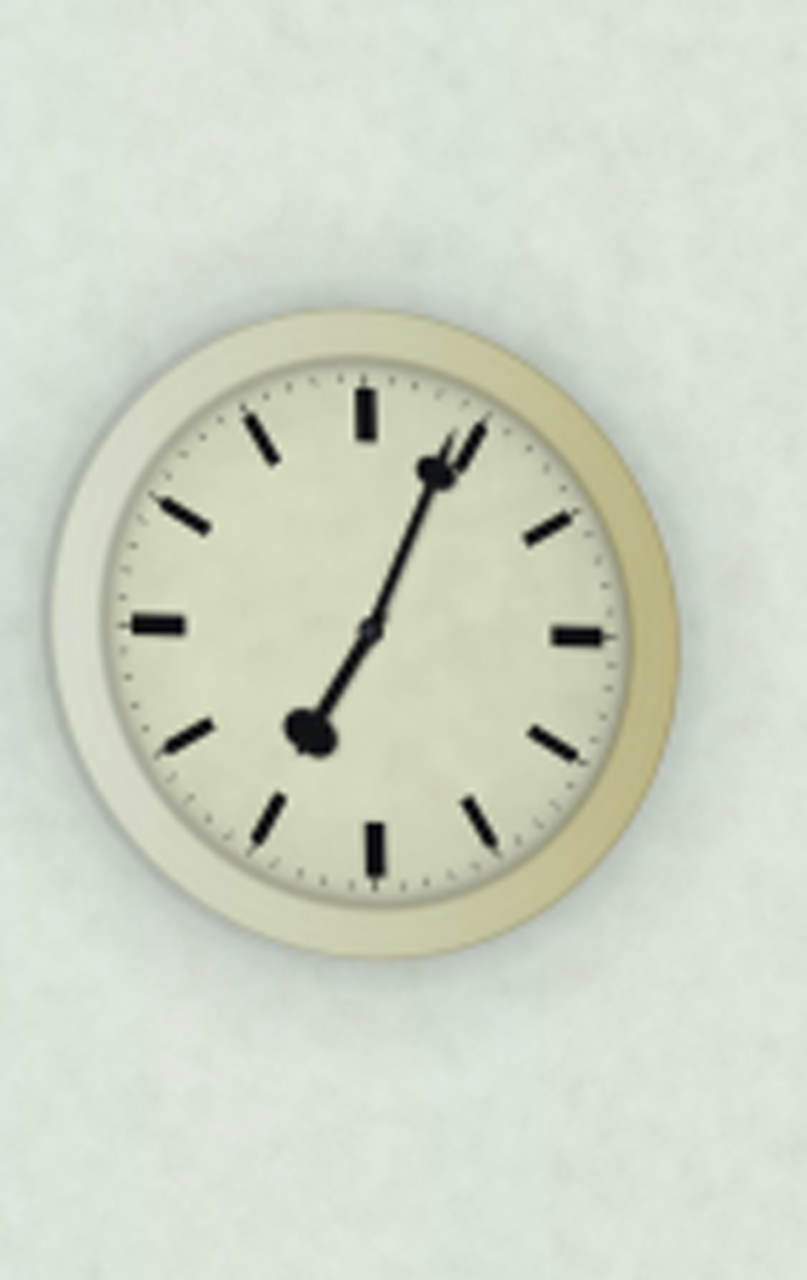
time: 7:04
